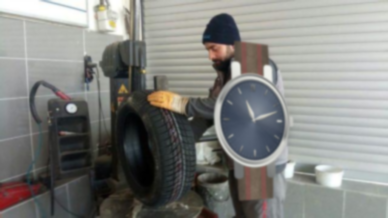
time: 11:12
